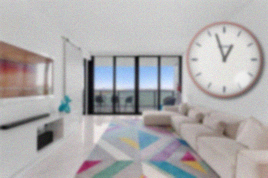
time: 12:57
